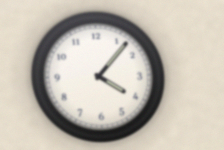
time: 4:07
